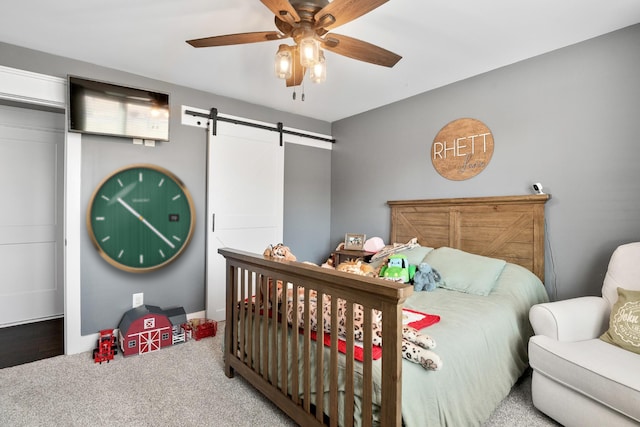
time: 10:22
